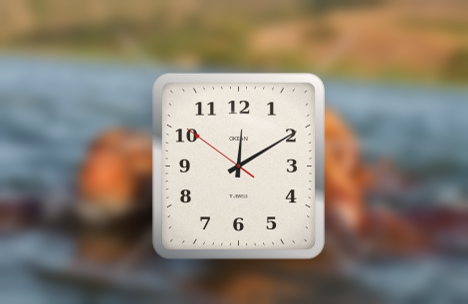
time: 12:09:51
